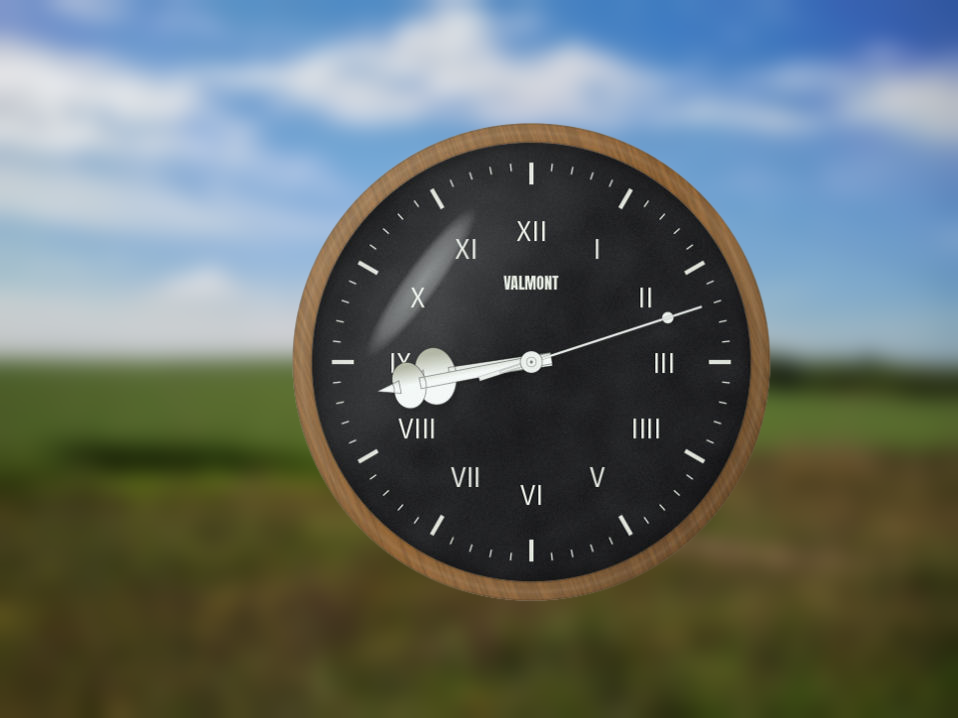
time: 8:43:12
